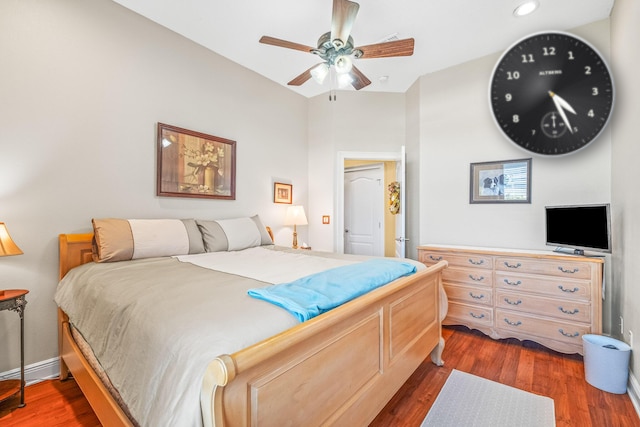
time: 4:26
